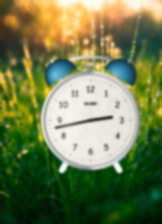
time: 2:43
